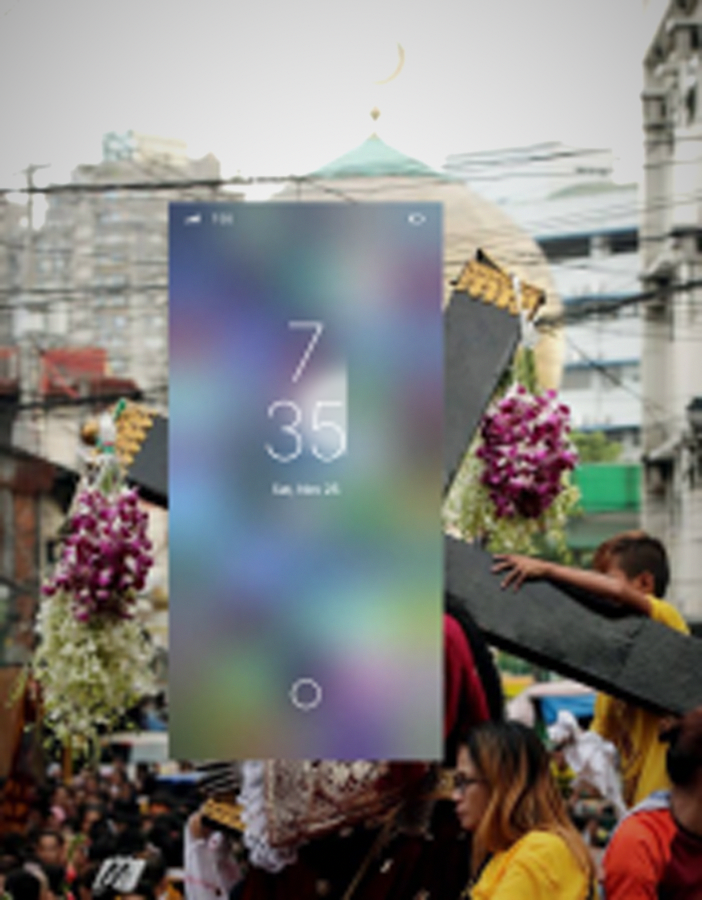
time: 7:35
